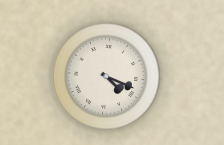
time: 4:18
